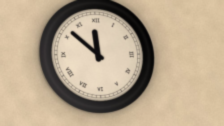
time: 11:52
